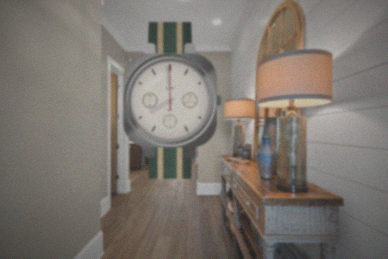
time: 7:59
